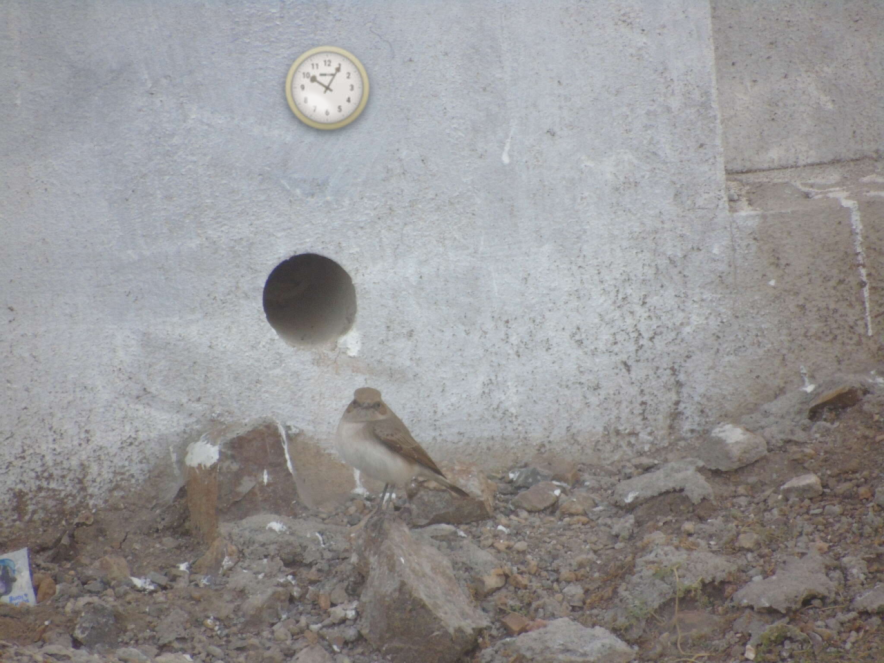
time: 10:05
